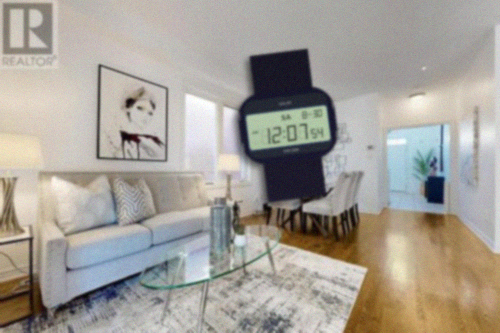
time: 12:07
